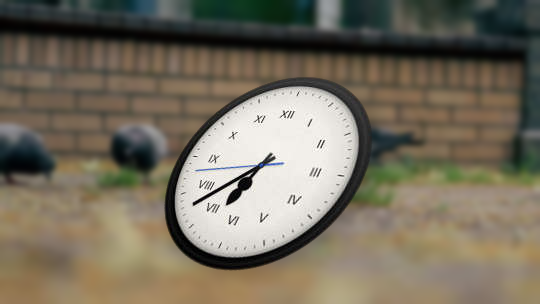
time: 6:37:43
